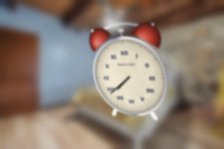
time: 7:39
